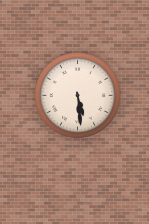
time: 5:29
